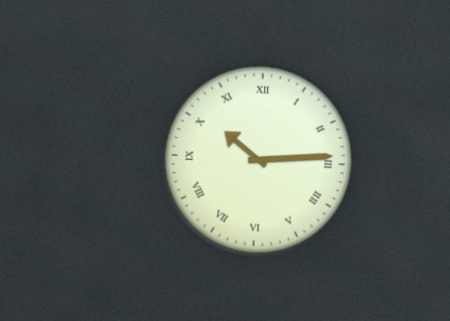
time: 10:14
